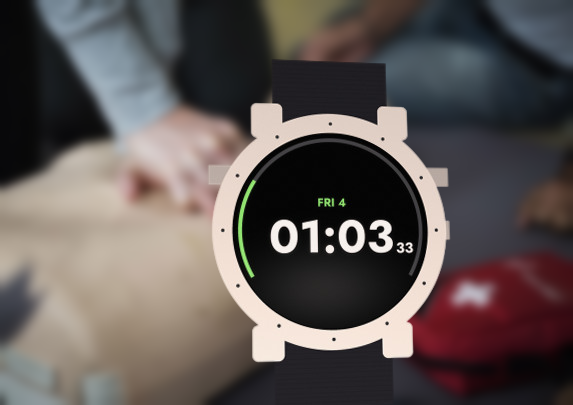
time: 1:03:33
